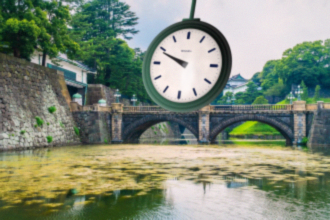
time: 9:49
